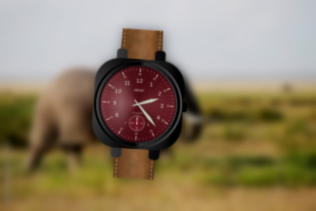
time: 2:23
